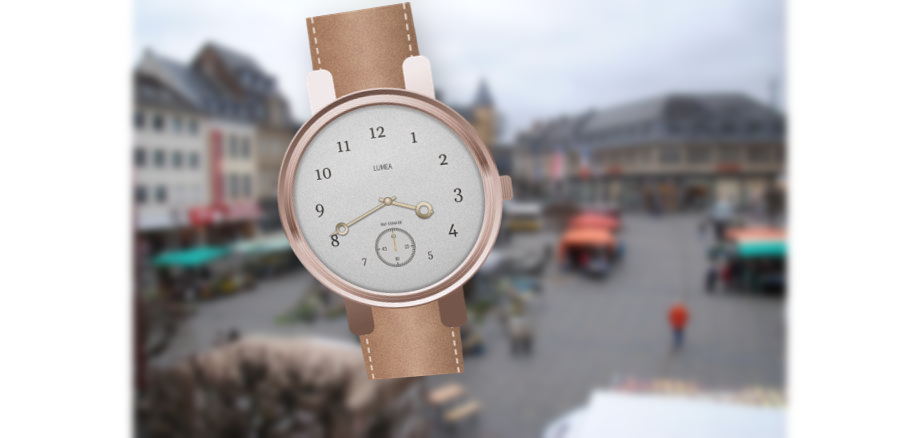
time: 3:41
